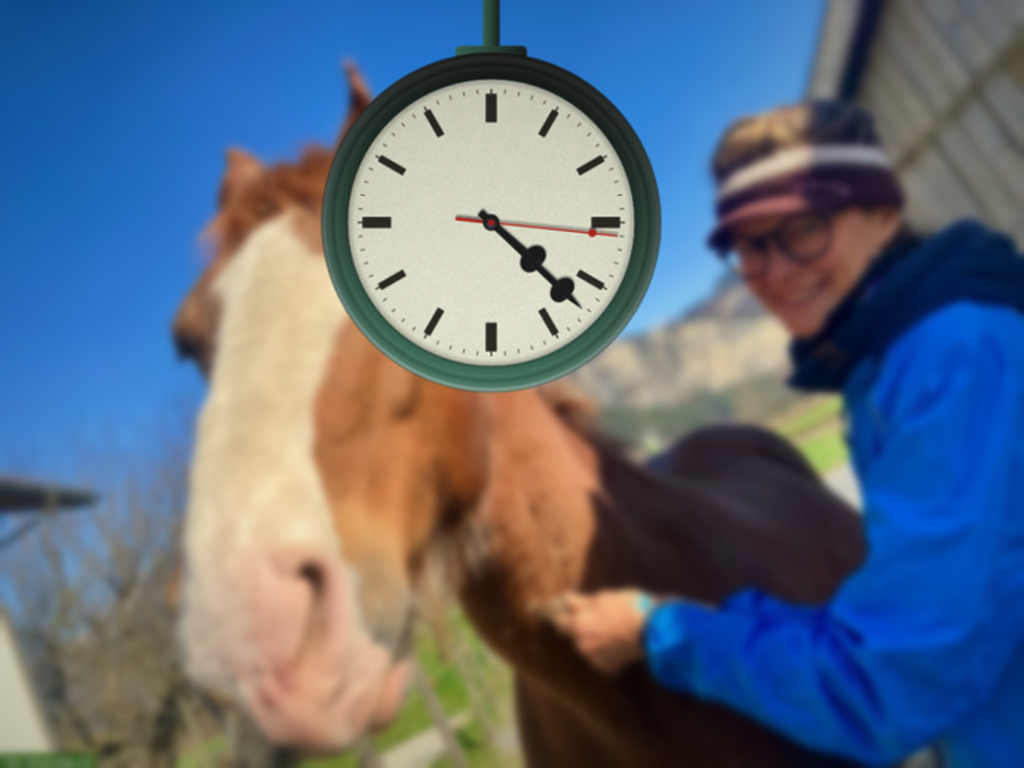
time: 4:22:16
